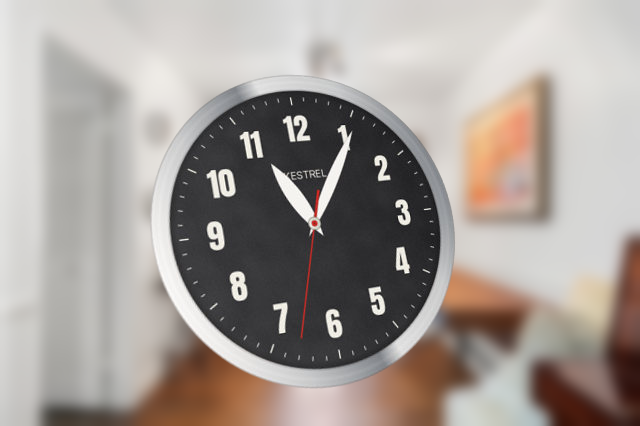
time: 11:05:33
